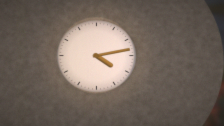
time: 4:13
